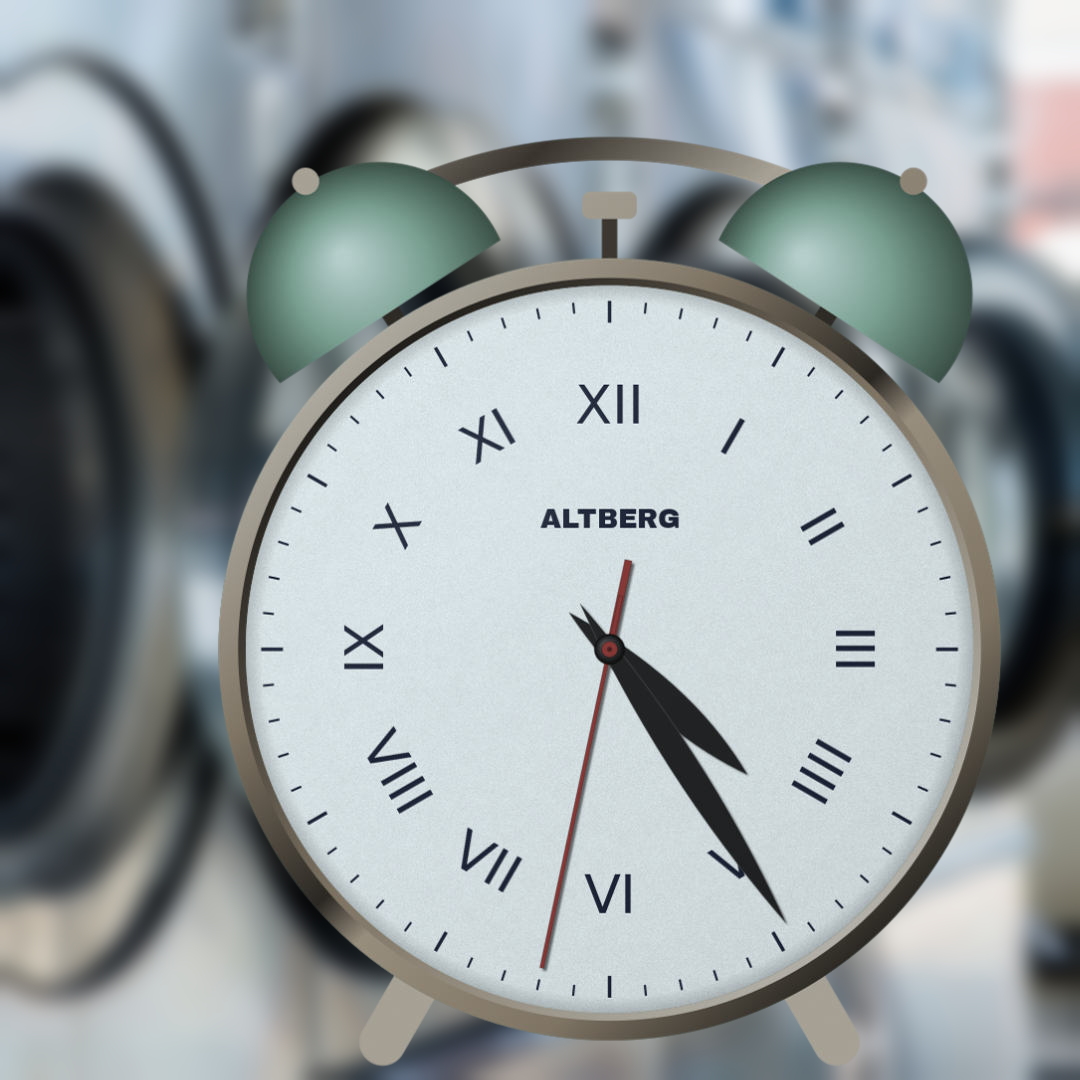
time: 4:24:32
